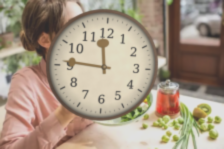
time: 11:46
